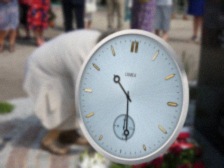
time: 10:29
